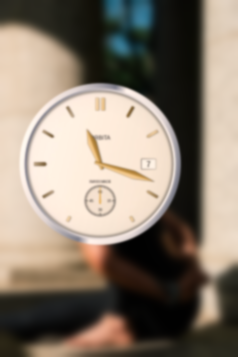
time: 11:18
